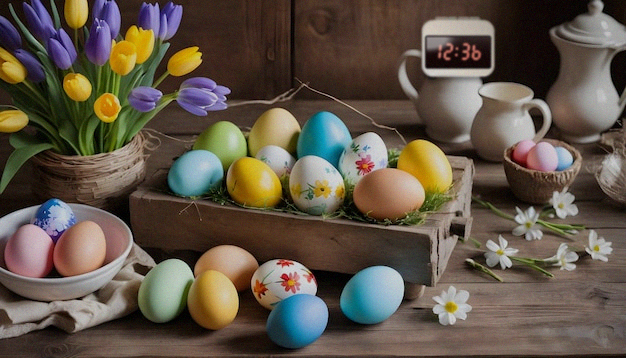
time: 12:36
